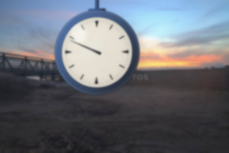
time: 9:49
